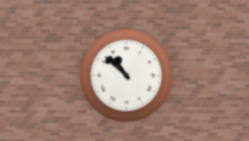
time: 10:52
